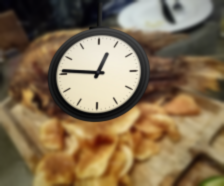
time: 12:46
